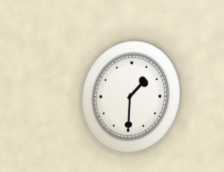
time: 1:30
